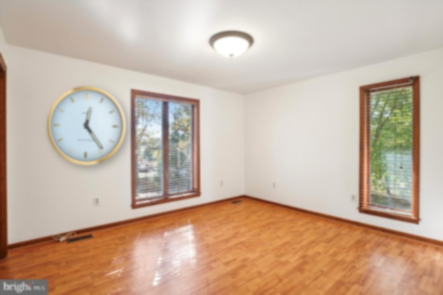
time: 12:24
